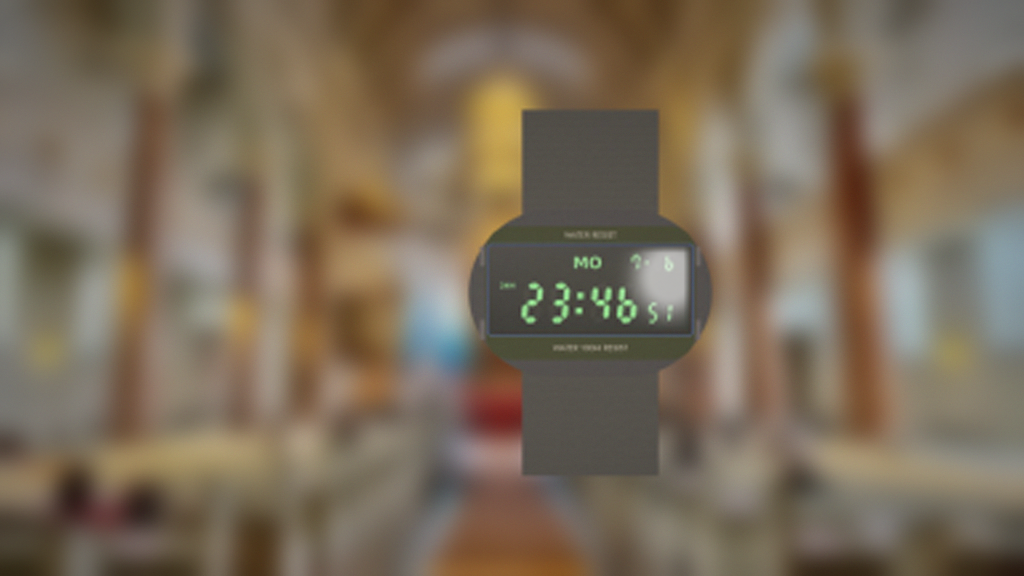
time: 23:46:51
